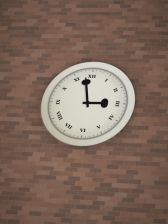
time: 2:58
